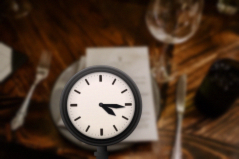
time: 4:16
